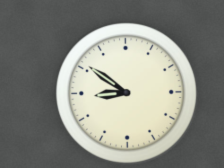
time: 8:51
